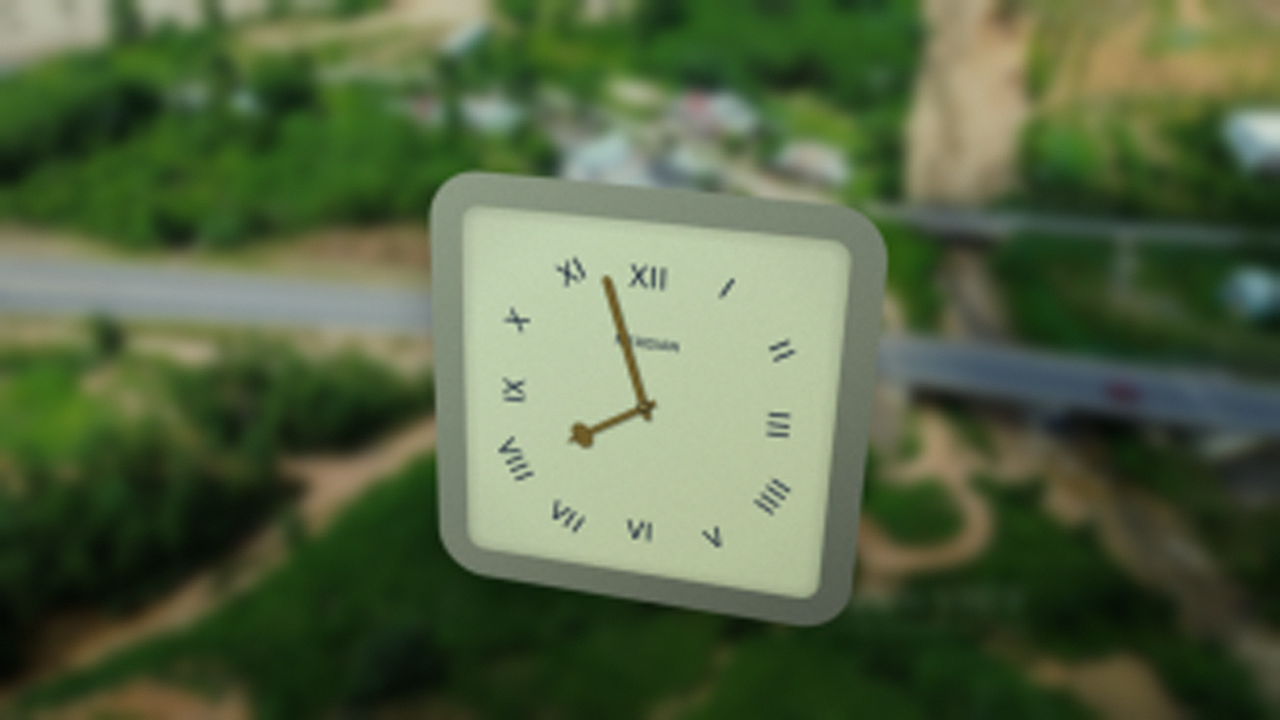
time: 7:57
